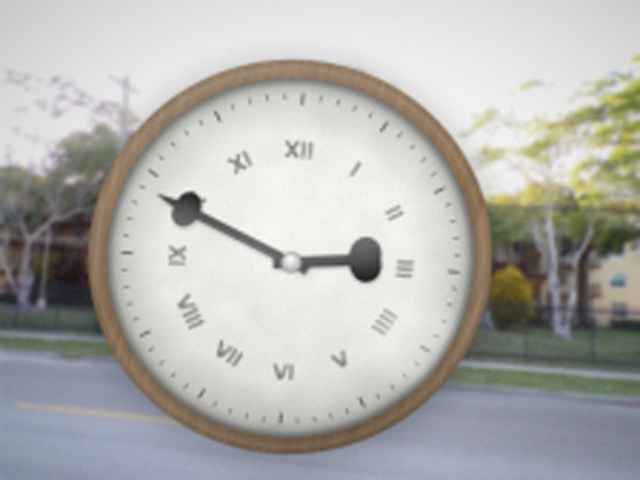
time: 2:49
